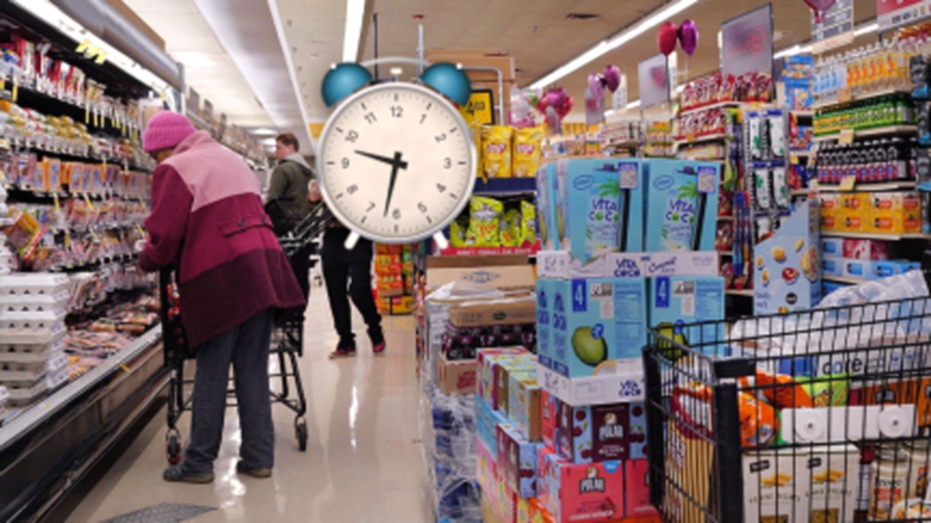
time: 9:32
